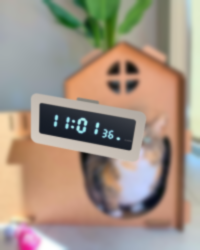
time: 11:01:36
